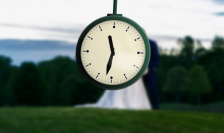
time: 11:32
